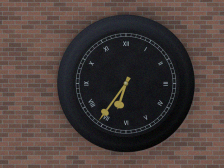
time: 6:36
